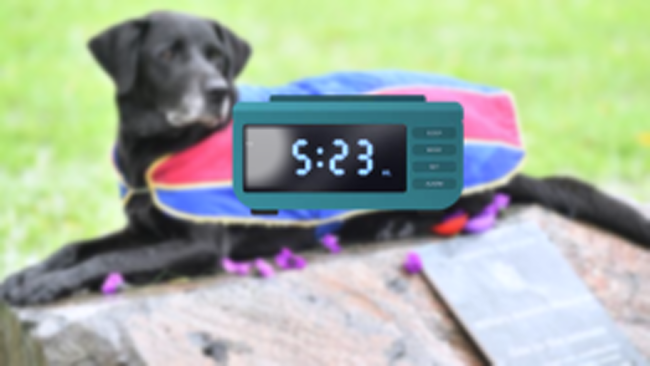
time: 5:23
